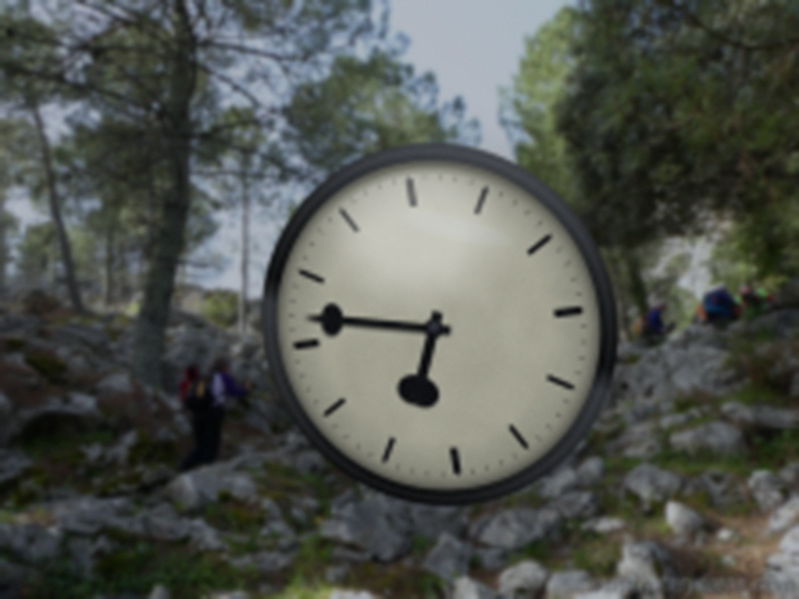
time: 6:47
